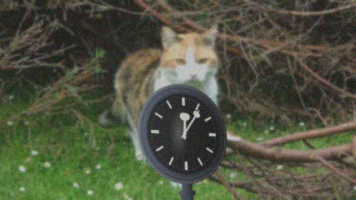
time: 12:06
